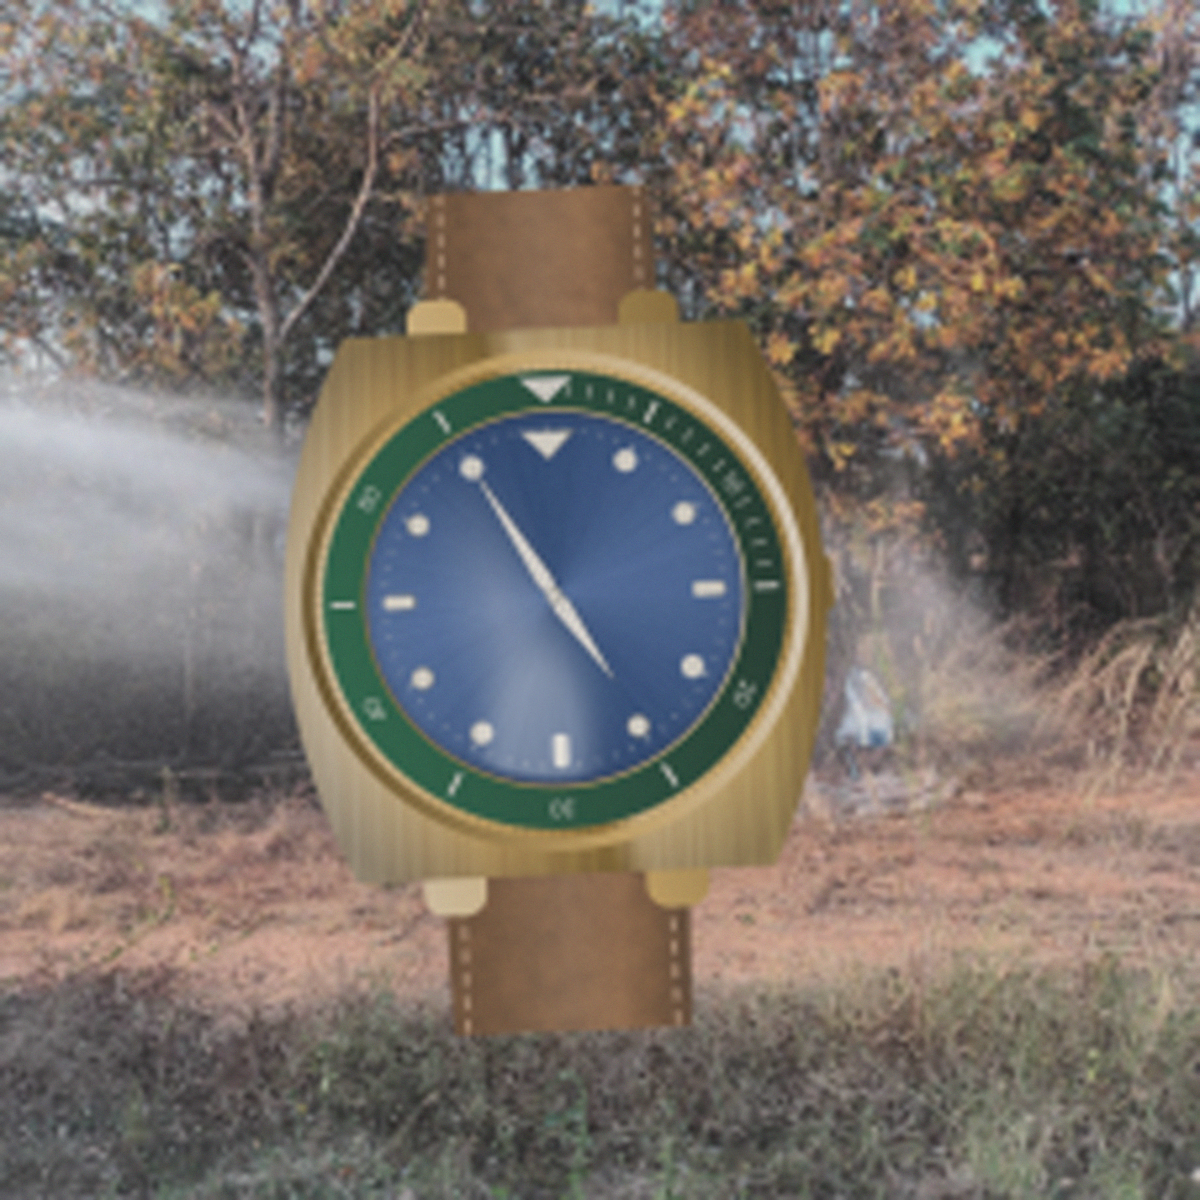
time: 4:55
